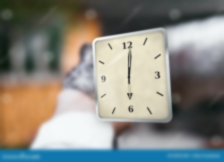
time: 6:01
